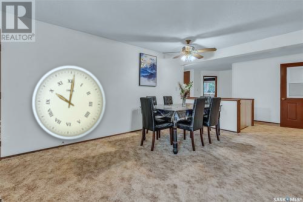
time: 10:01
